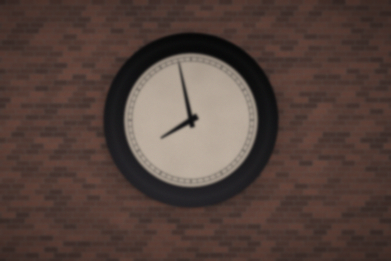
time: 7:58
